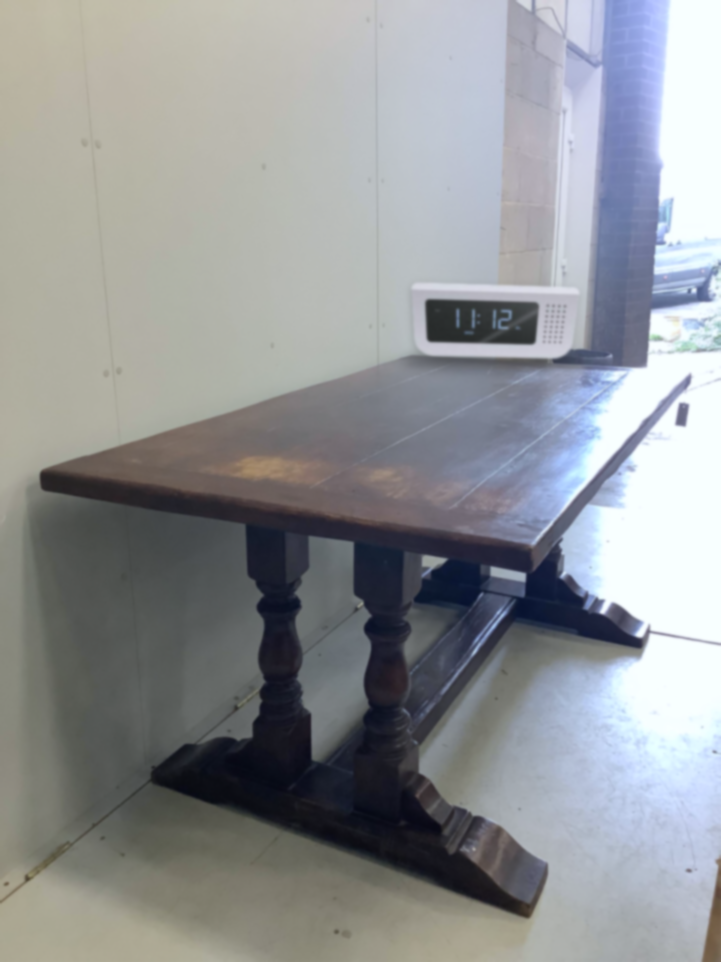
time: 11:12
